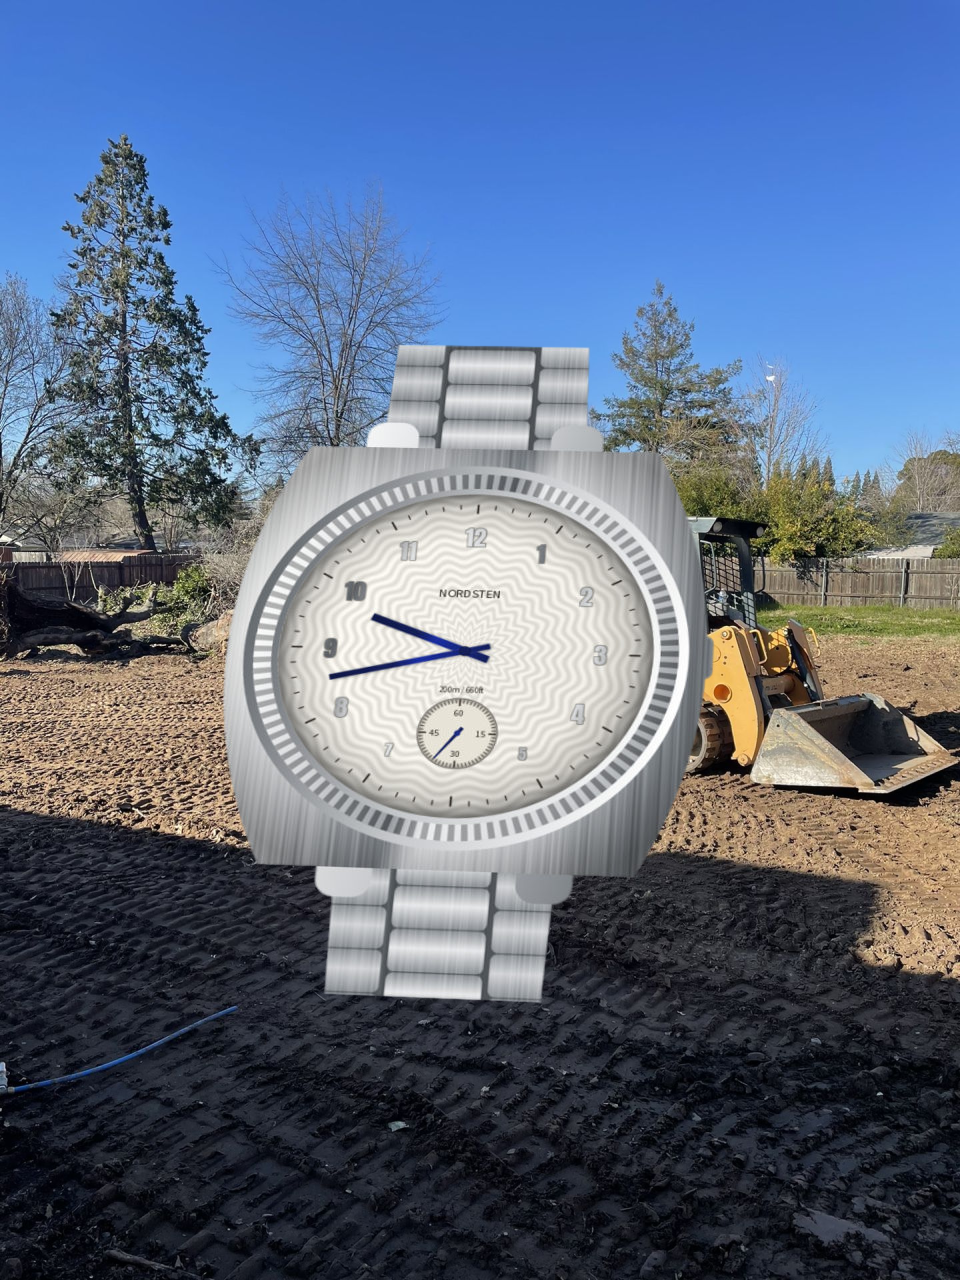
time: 9:42:36
